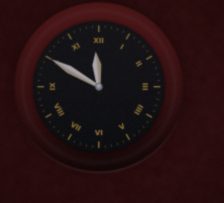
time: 11:50
